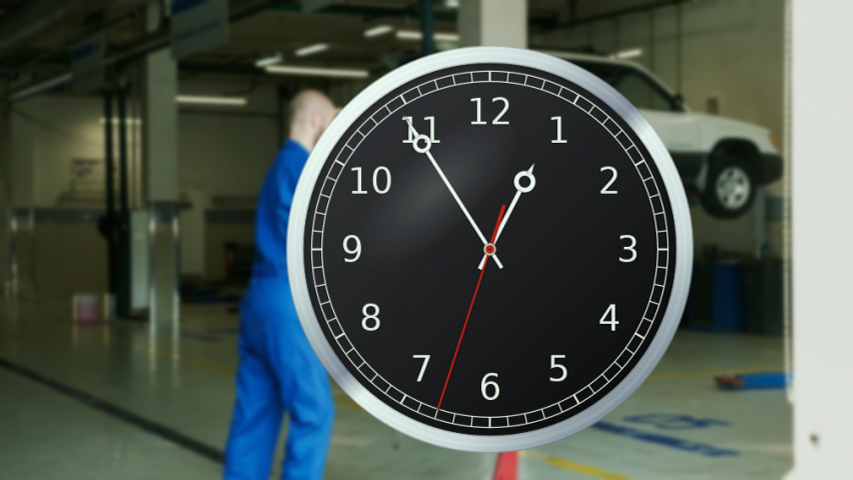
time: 12:54:33
